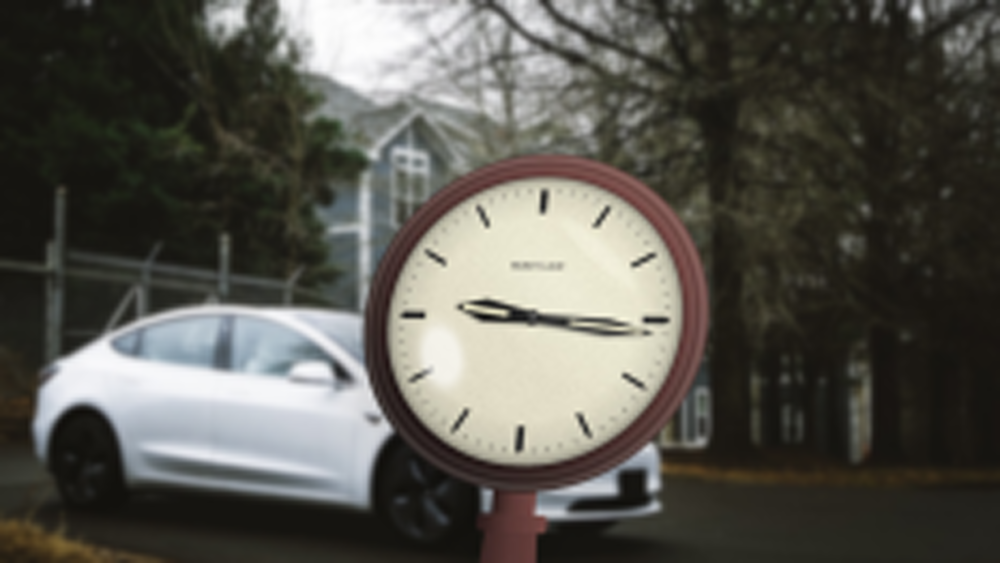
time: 9:16
